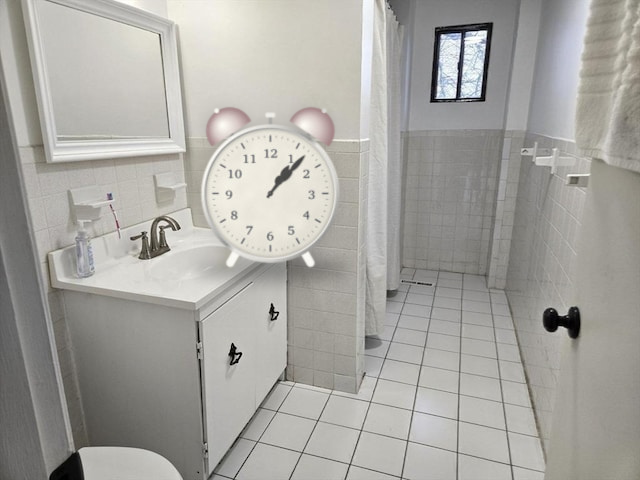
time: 1:07
